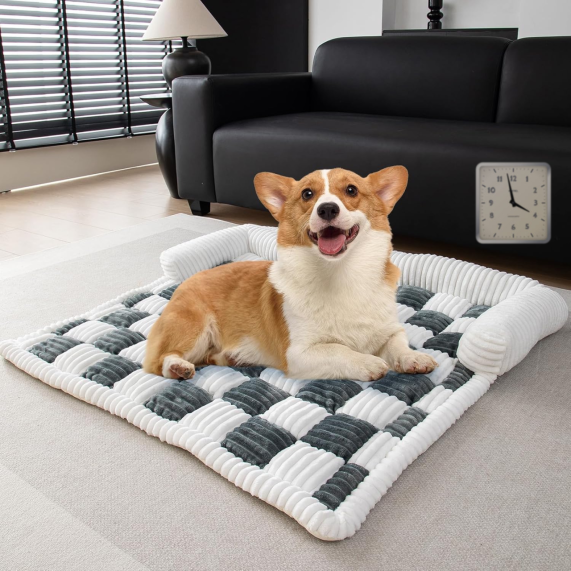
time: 3:58
